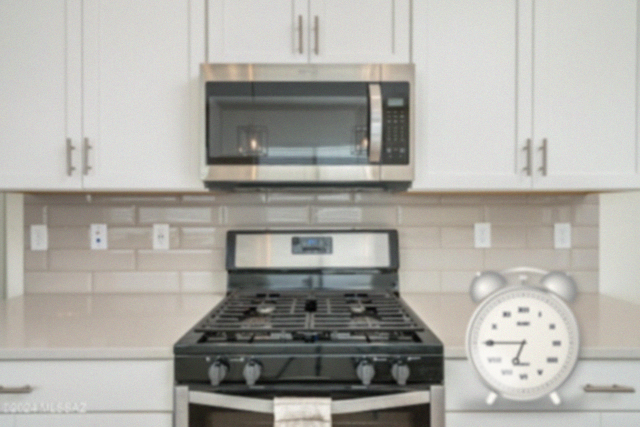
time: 6:45
